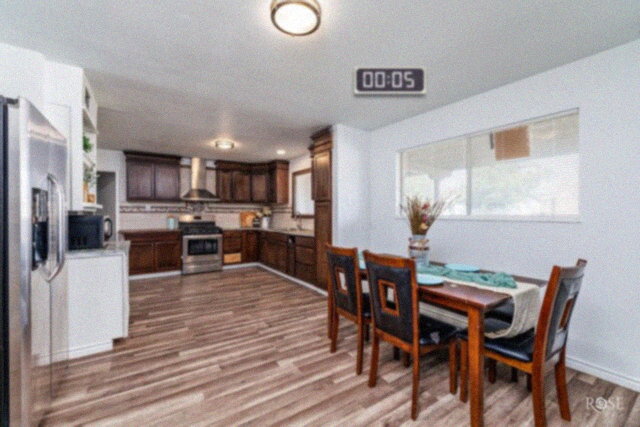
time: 0:05
